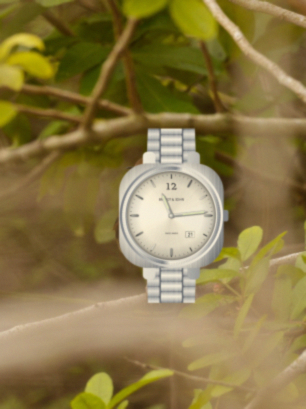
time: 11:14
